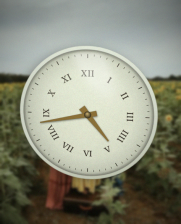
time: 4:43
